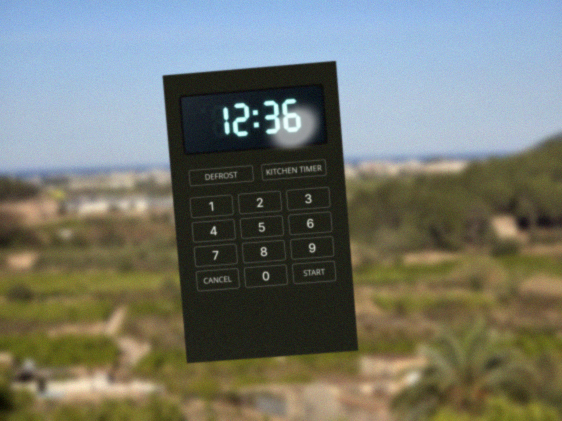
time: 12:36
